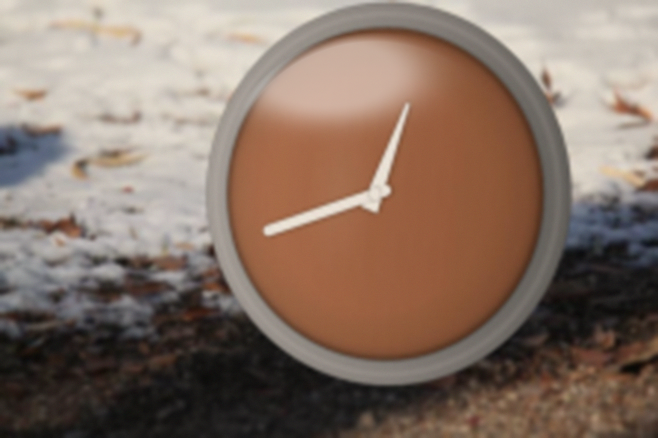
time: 12:42
